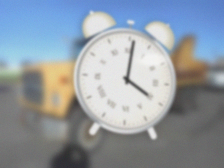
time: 4:01
